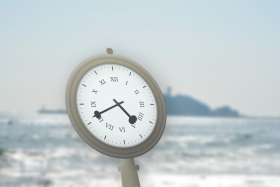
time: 4:41
